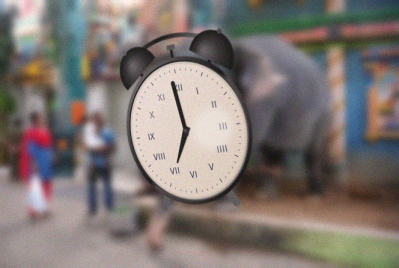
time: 6:59
